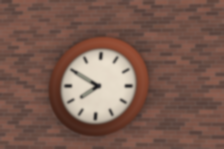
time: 7:50
